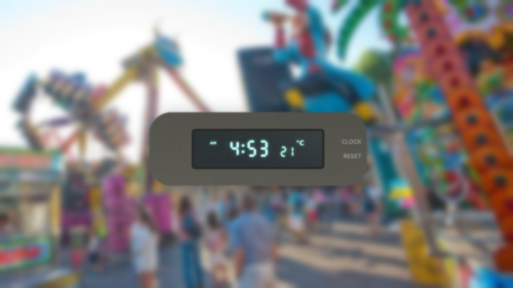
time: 4:53
